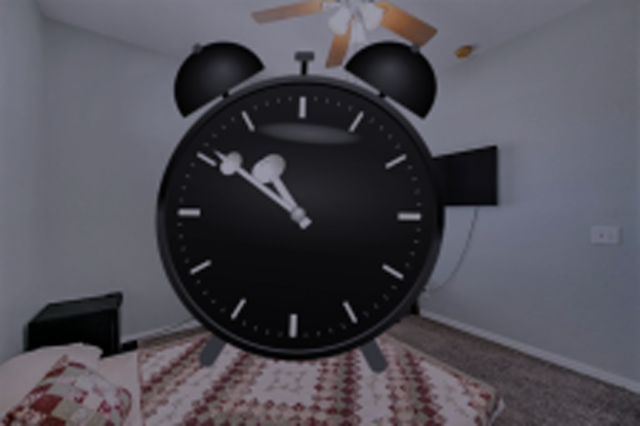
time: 10:51
